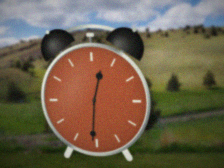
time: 12:31
